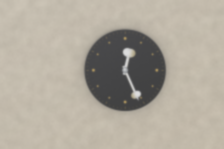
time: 12:26
